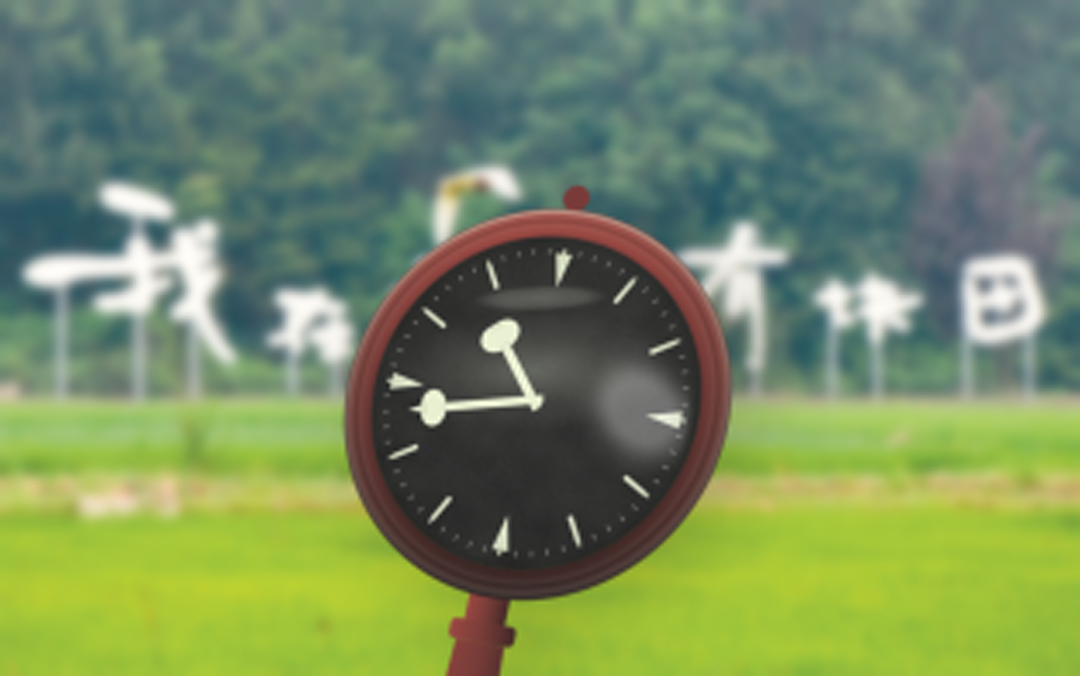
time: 10:43
